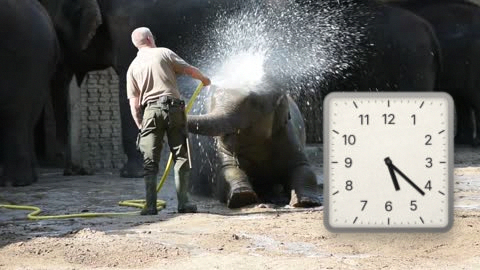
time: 5:22
